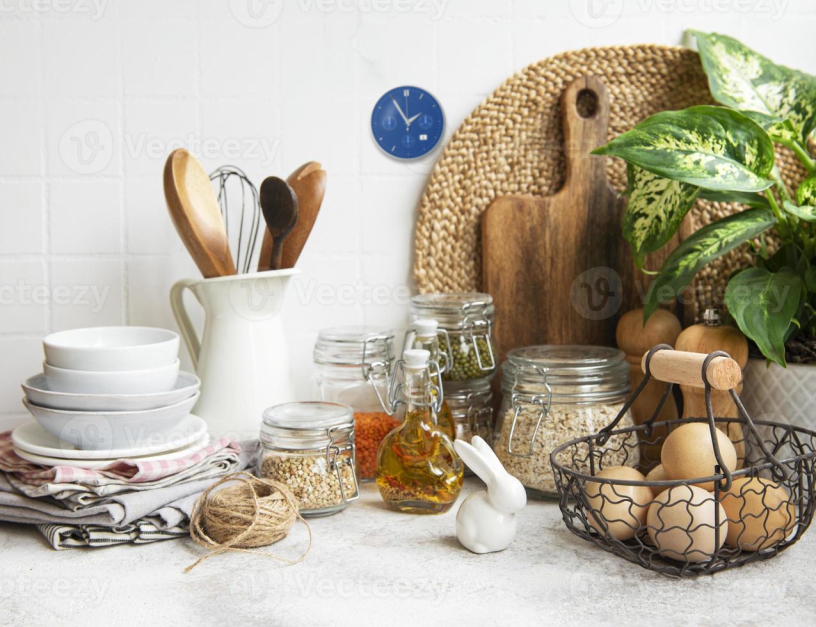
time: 1:55
